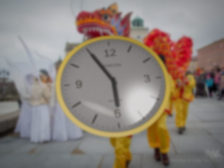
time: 5:55
